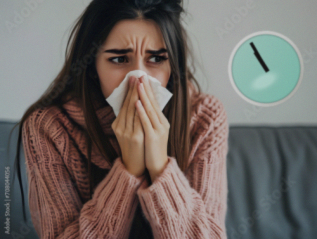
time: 10:55
